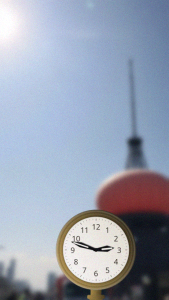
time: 2:48
